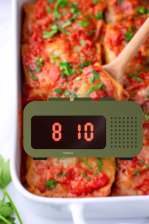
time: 8:10
